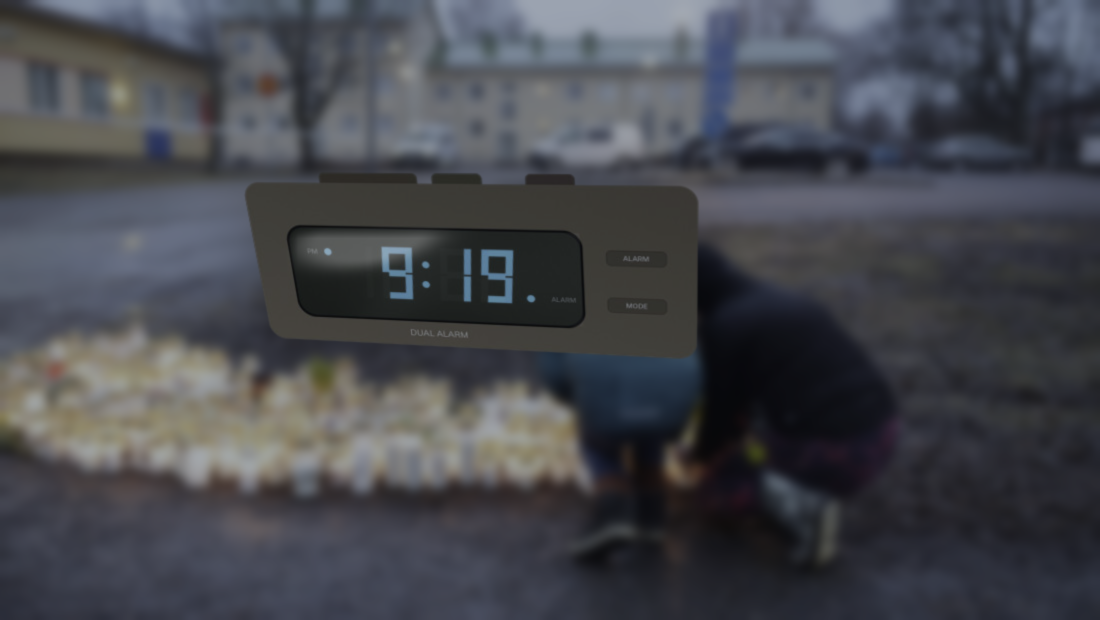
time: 9:19
